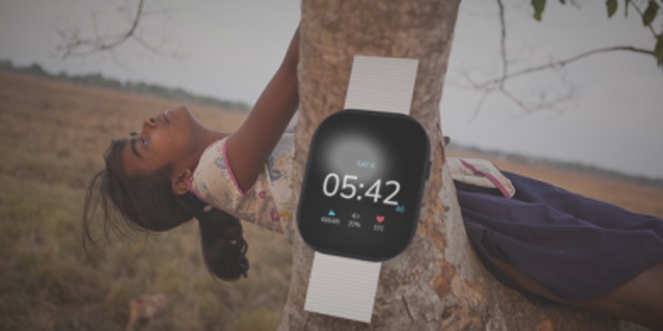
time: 5:42
